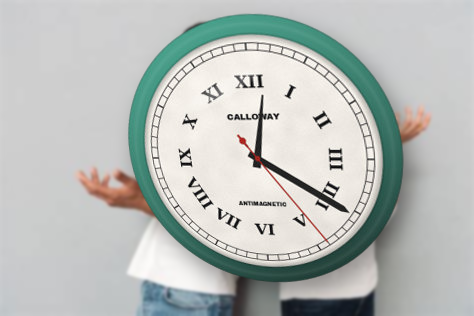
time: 12:20:24
